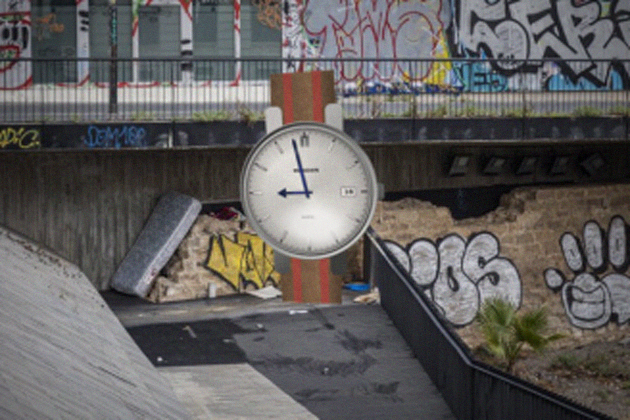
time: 8:58
